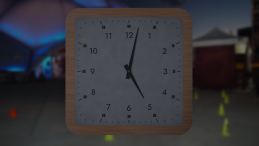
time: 5:02
